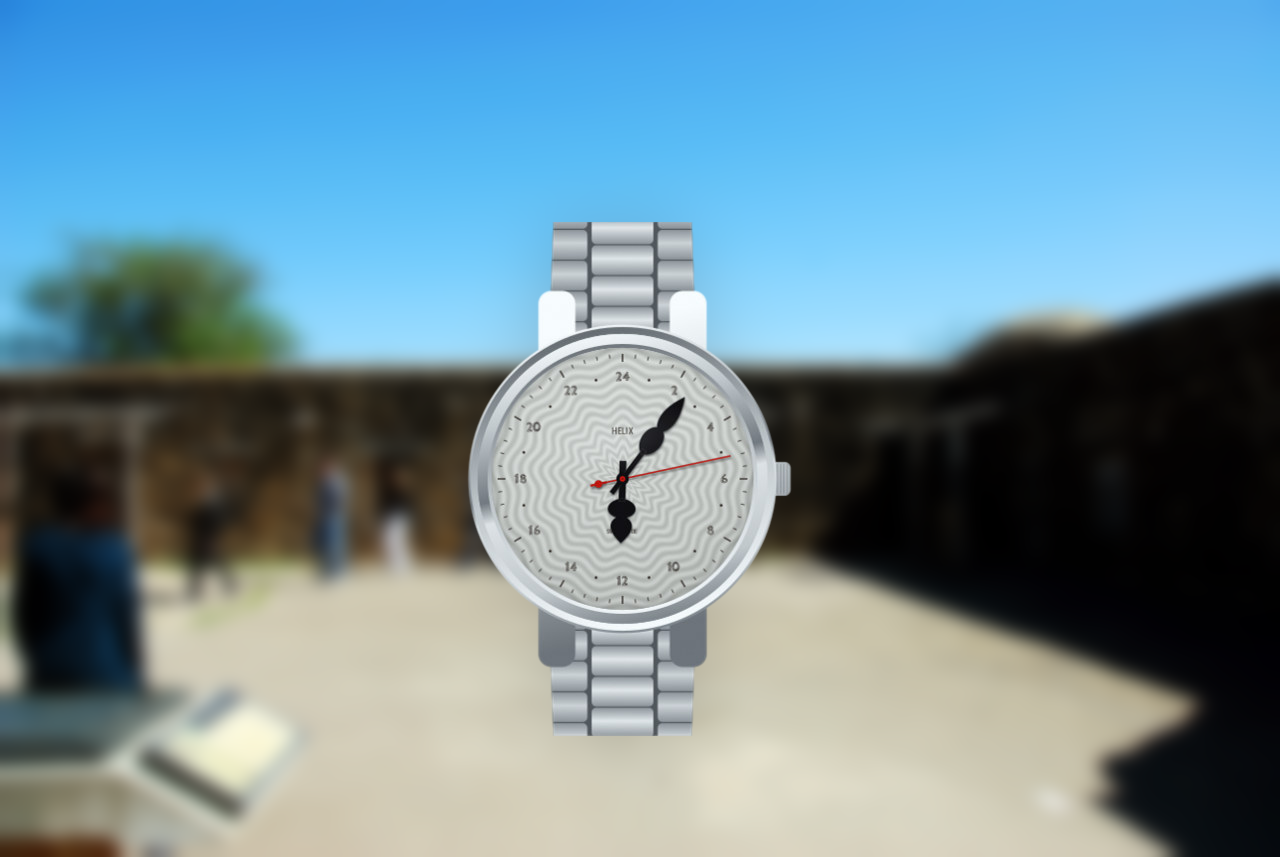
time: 12:06:13
